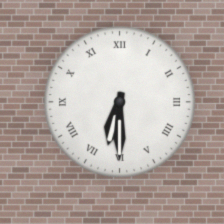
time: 6:30
